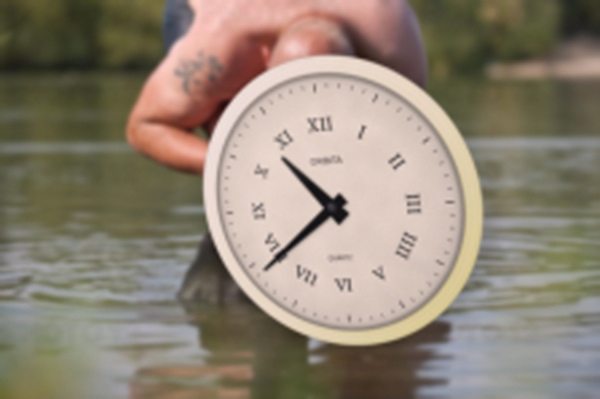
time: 10:39
